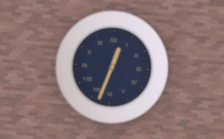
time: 12:33
